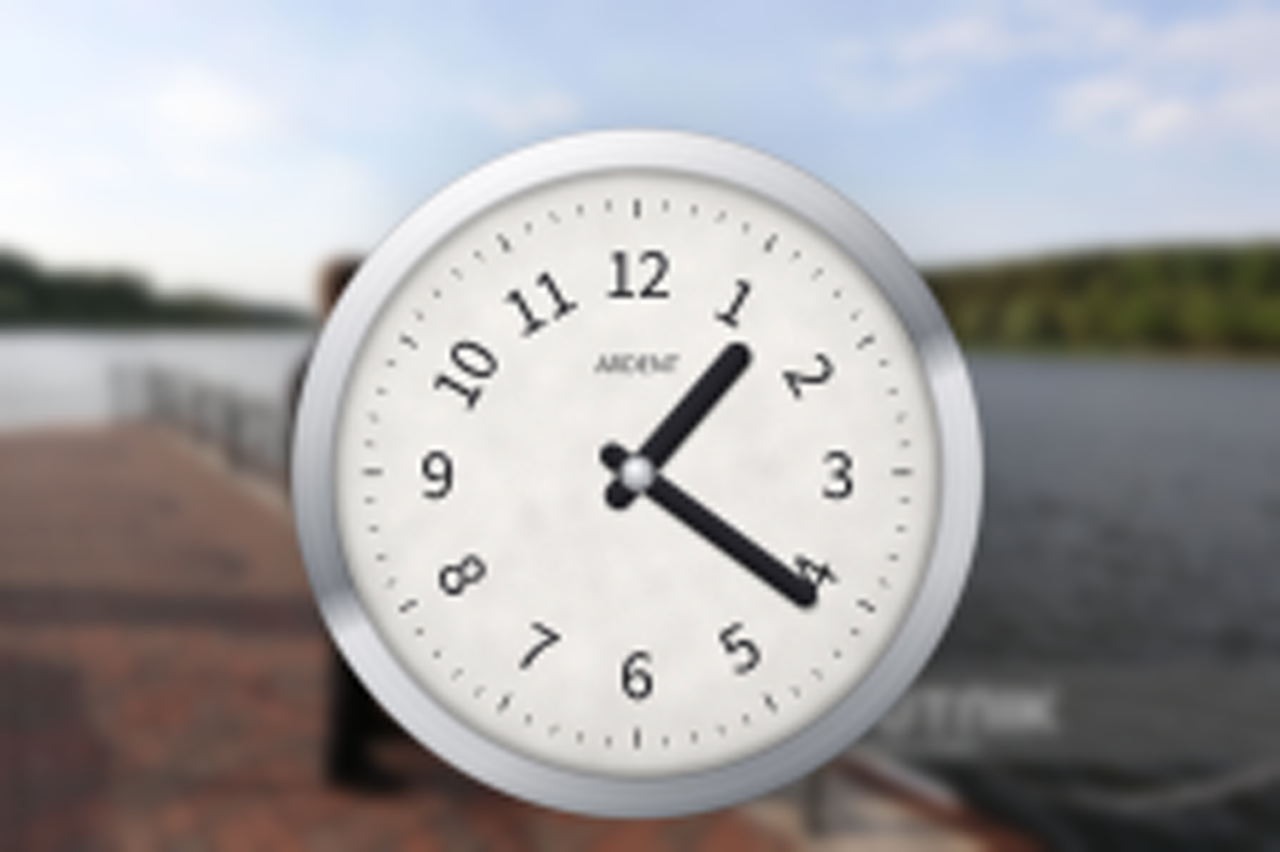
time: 1:21
